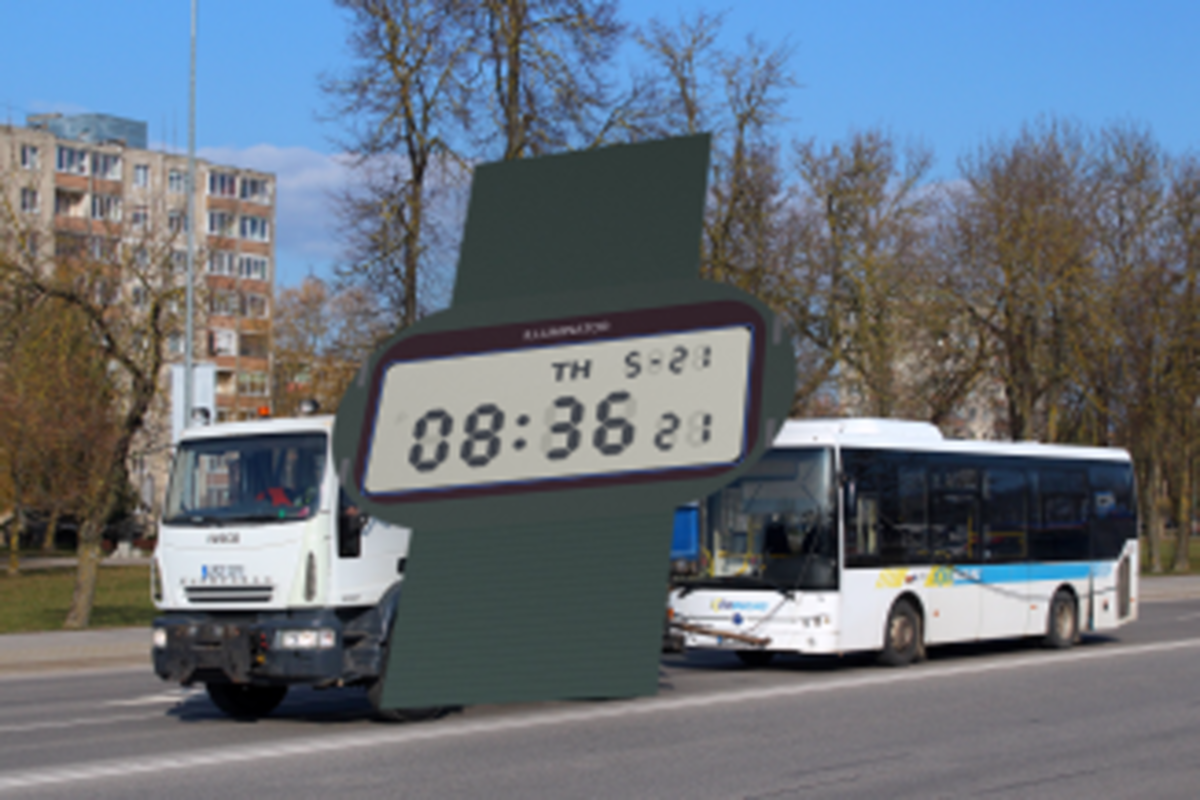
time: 8:36:21
